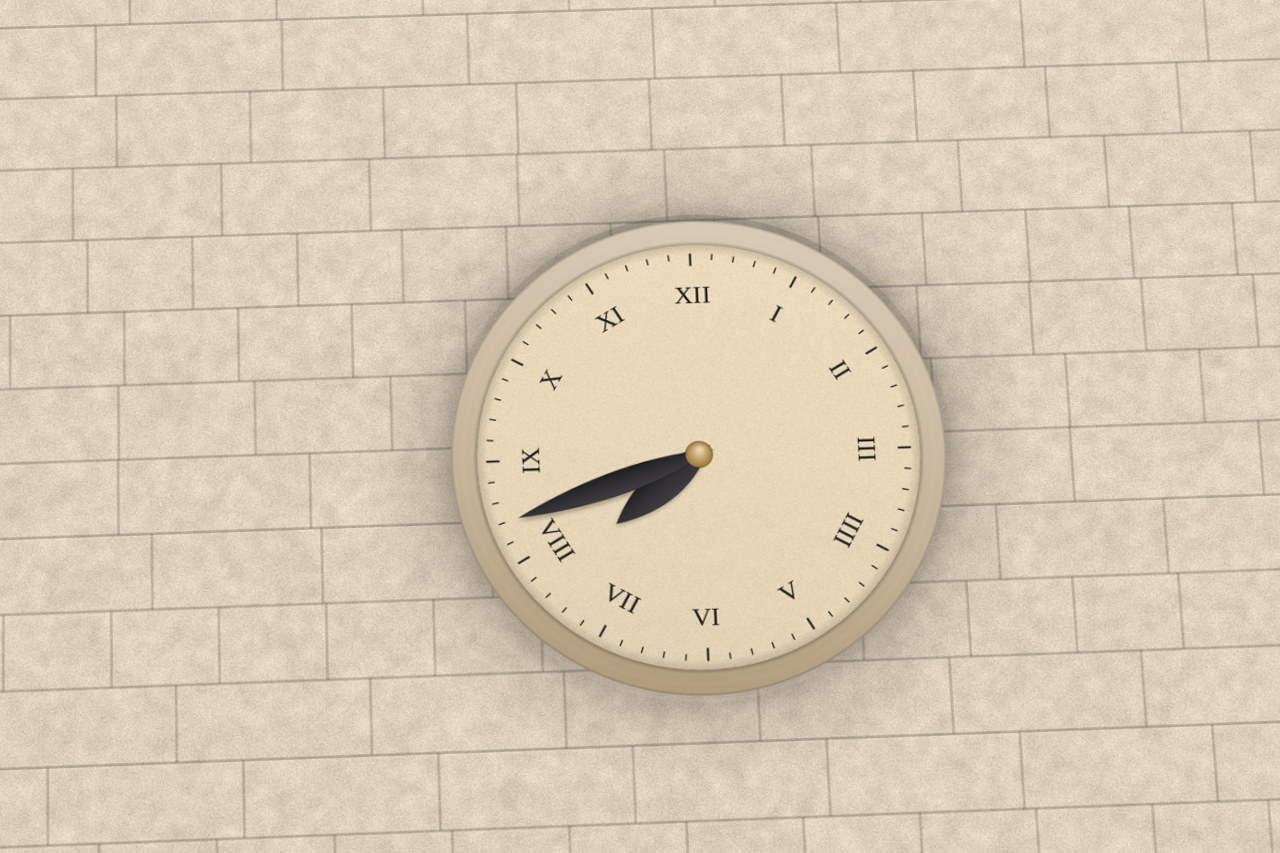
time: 7:42
